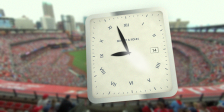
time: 8:57
